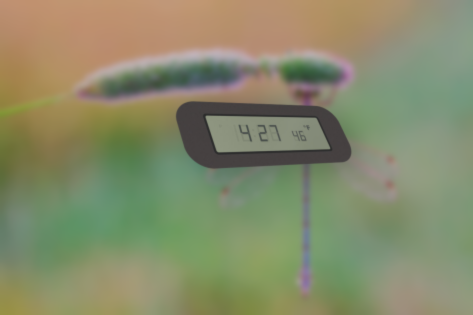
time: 4:27
